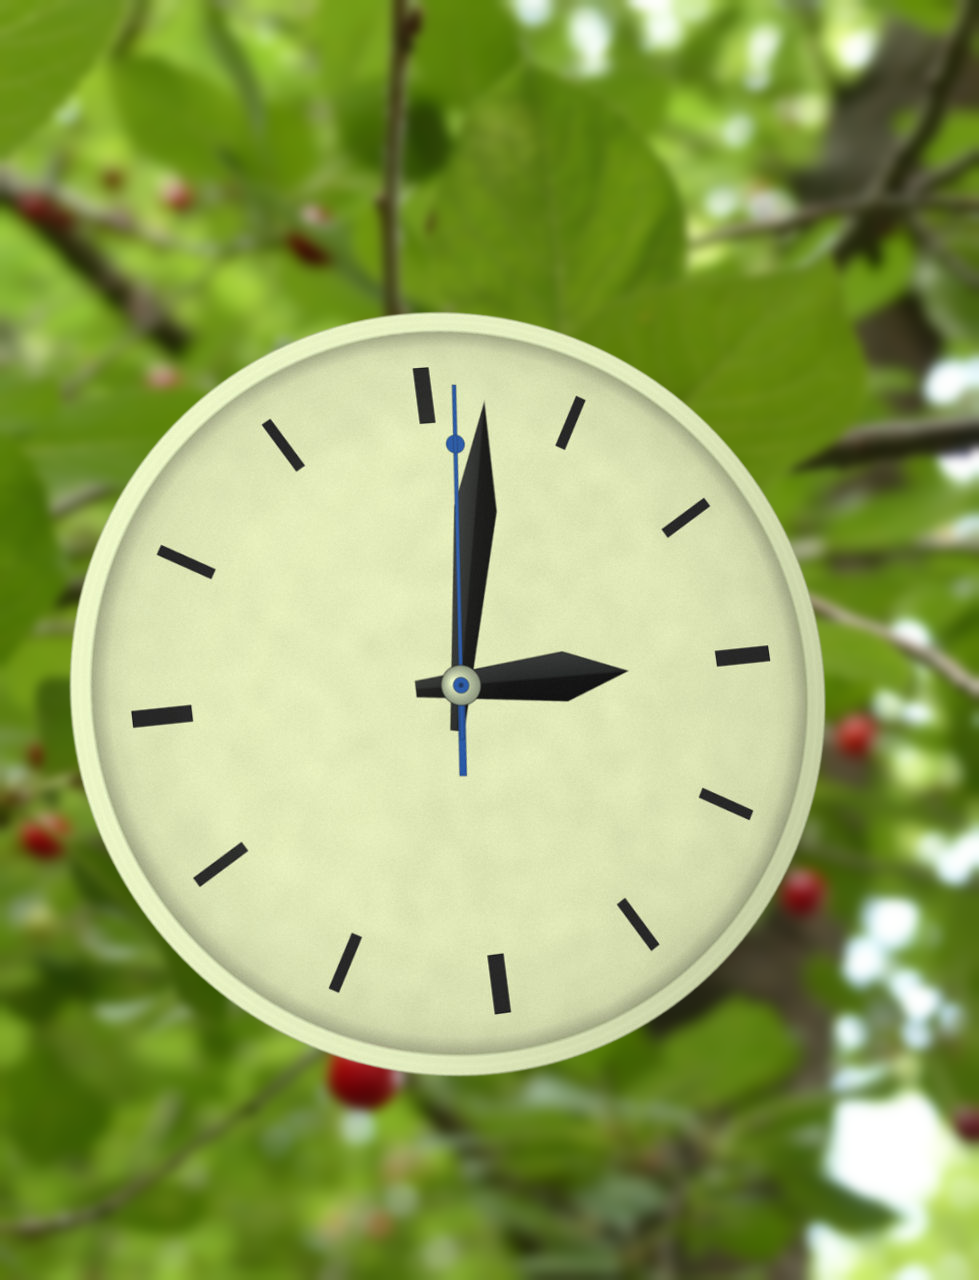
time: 3:02:01
